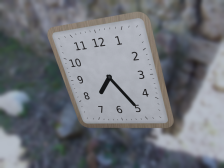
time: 7:25
